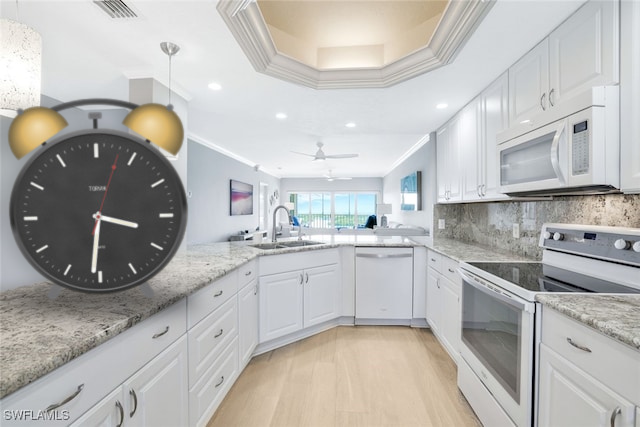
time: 3:31:03
